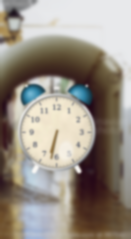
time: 6:32
